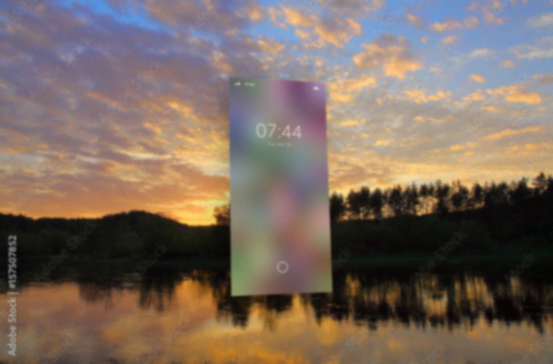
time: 7:44
